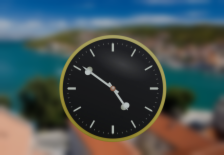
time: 4:51
